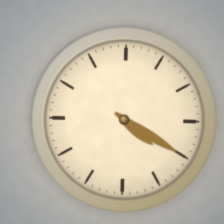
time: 4:20
